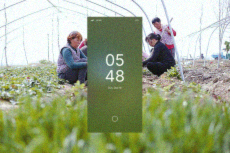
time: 5:48
